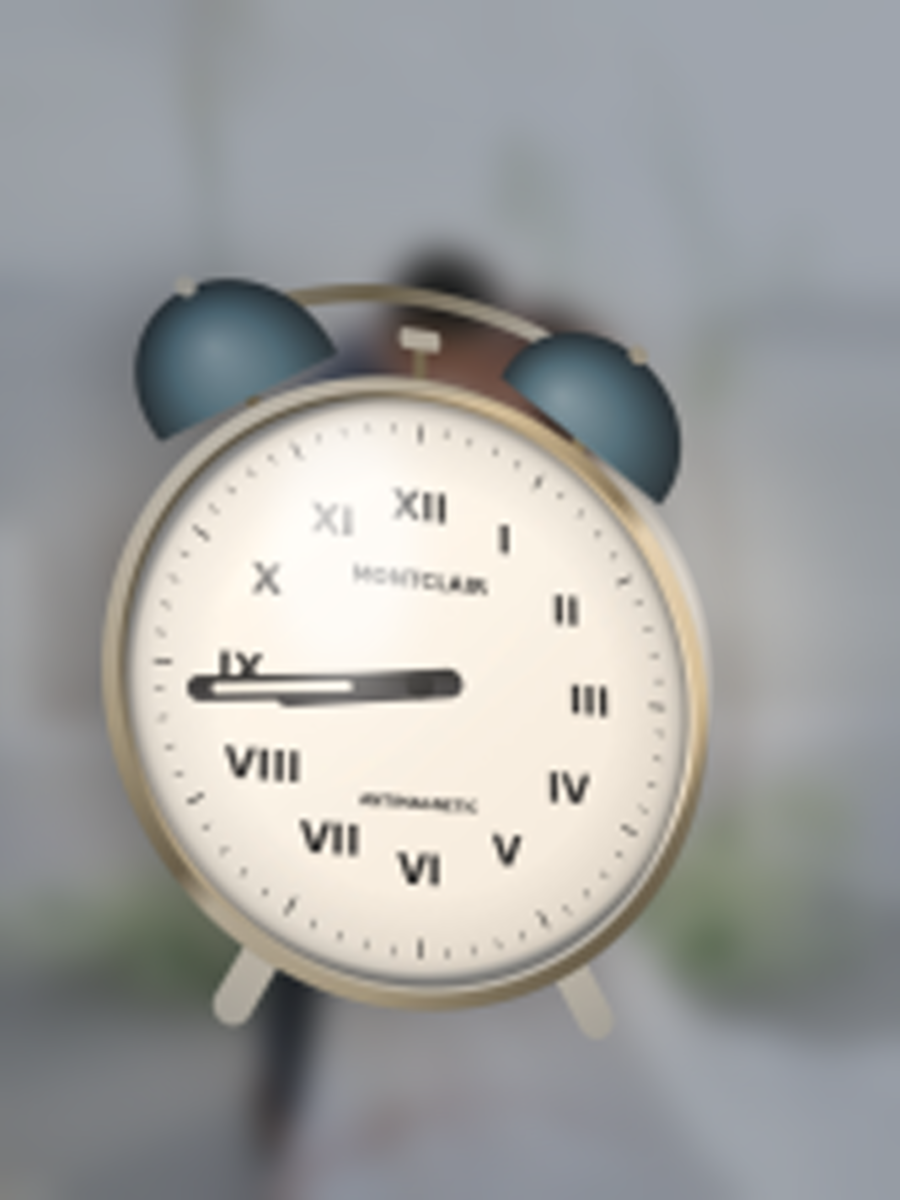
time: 8:44
